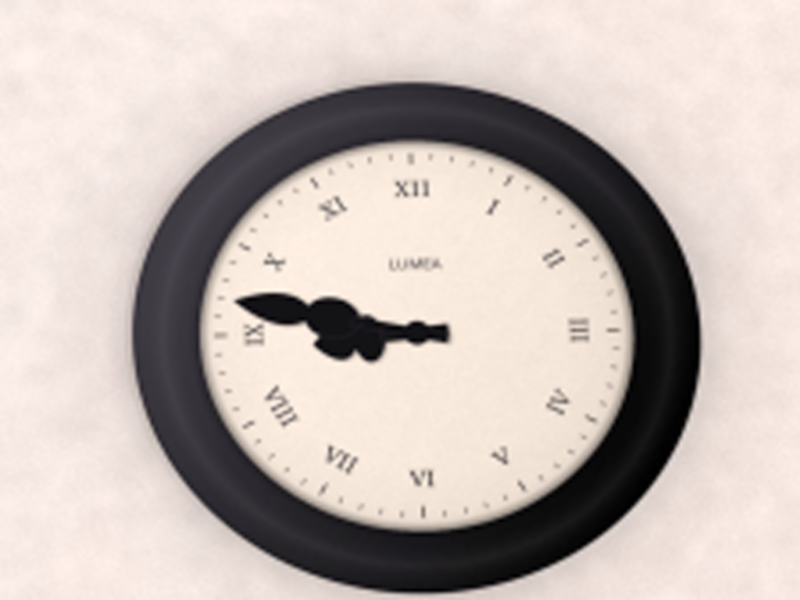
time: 8:47
